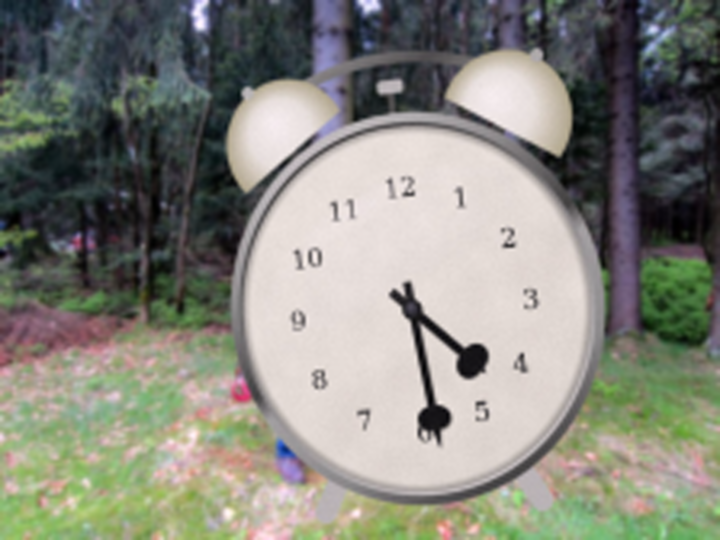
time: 4:29
